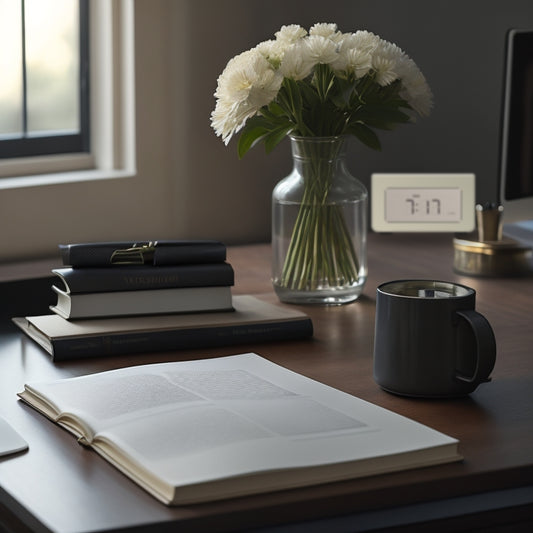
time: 7:17
